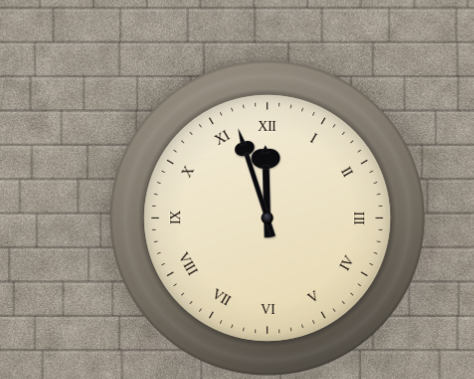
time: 11:57
